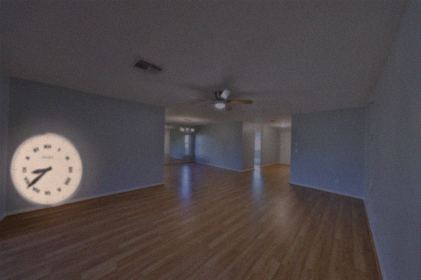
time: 8:38
